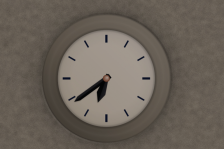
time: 6:39
